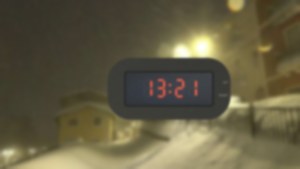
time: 13:21
